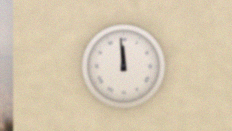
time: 11:59
